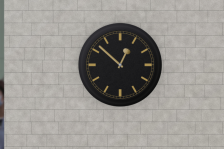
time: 12:52
